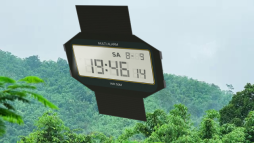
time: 19:46:14
